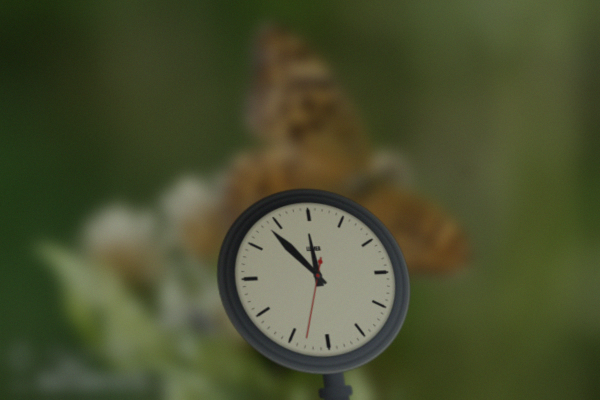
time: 11:53:33
